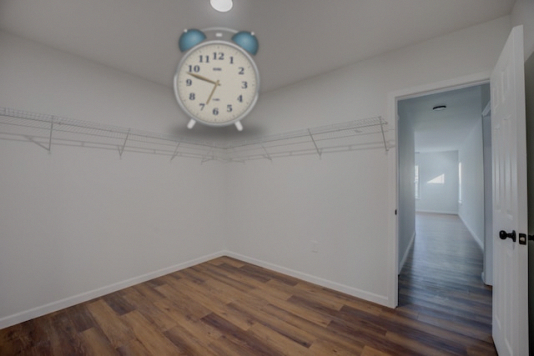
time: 6:48
